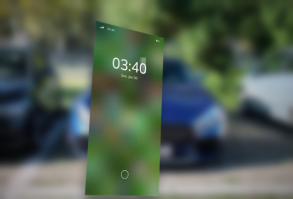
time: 3:40
